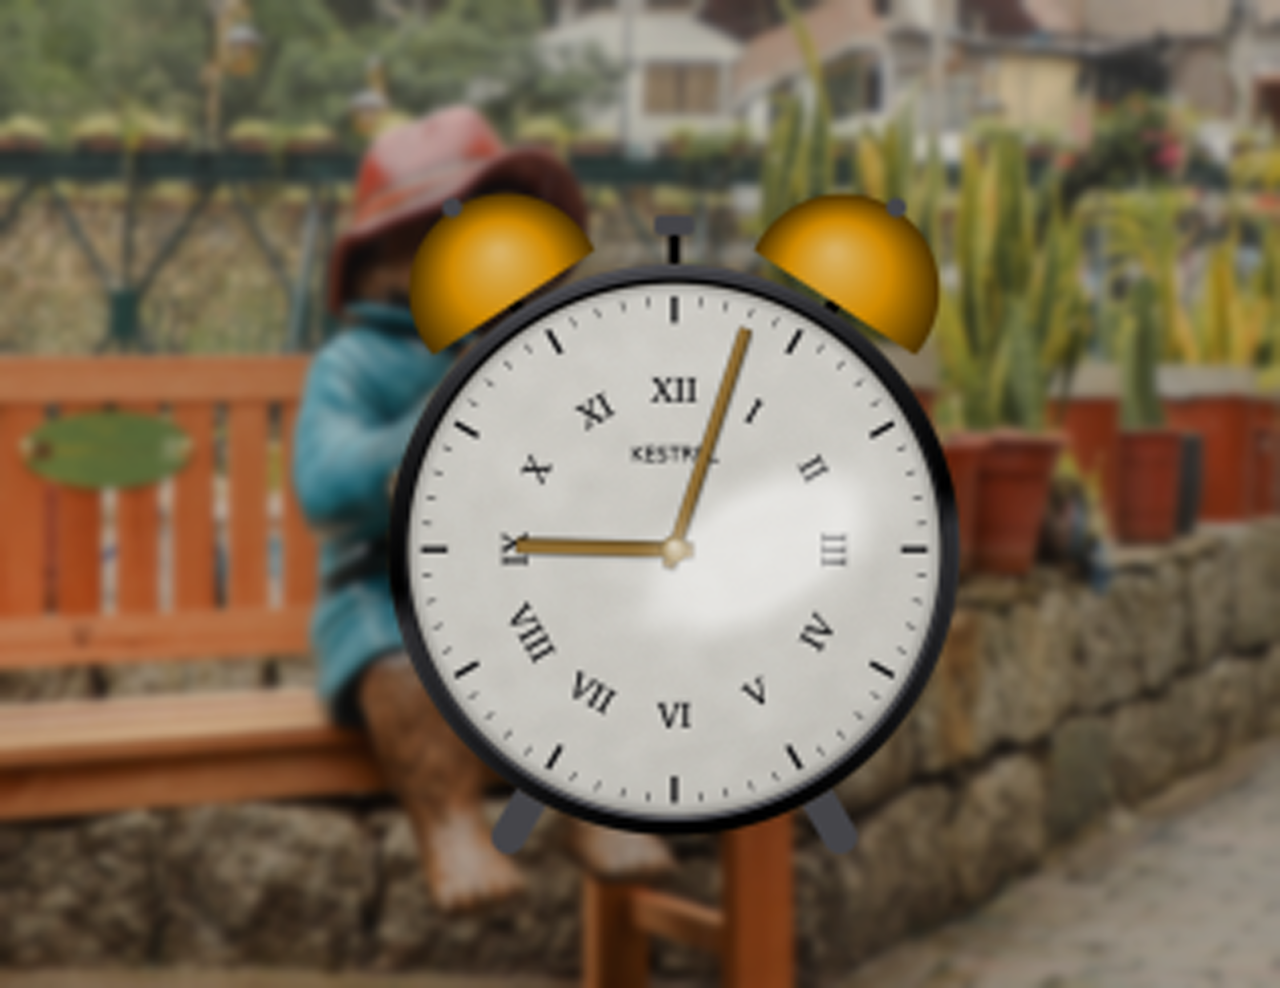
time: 9:03
